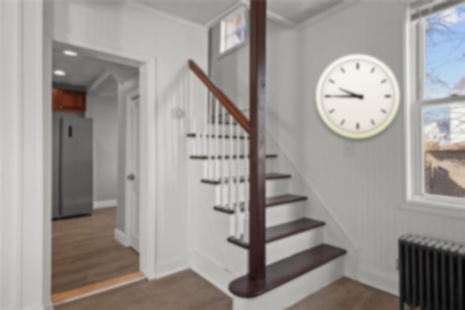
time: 9:45
